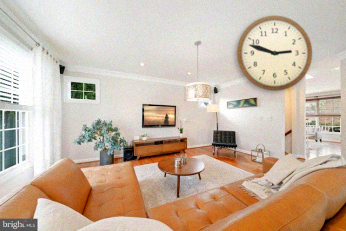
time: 2:48
